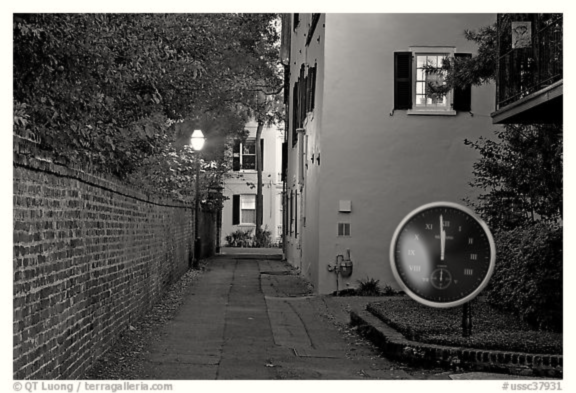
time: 11:59
